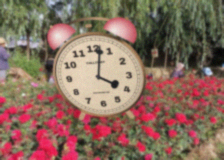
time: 4:02
